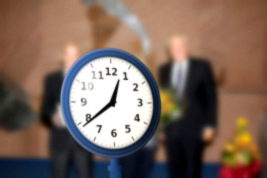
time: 12:39
